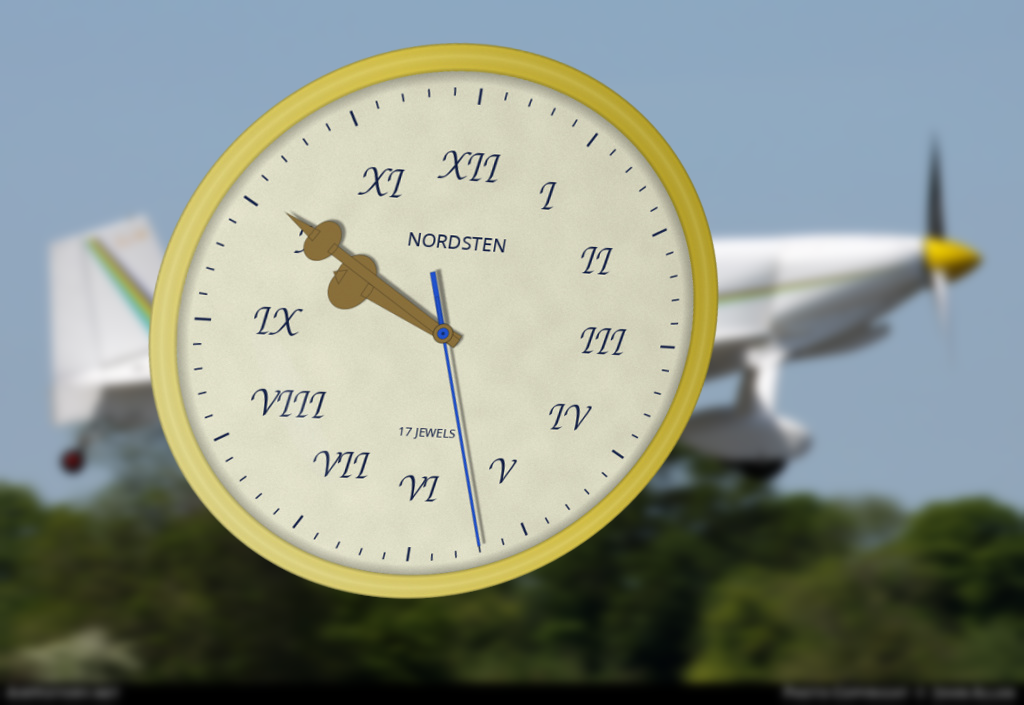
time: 9:50:27
